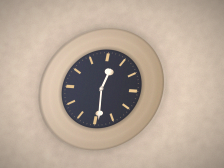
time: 12:29
